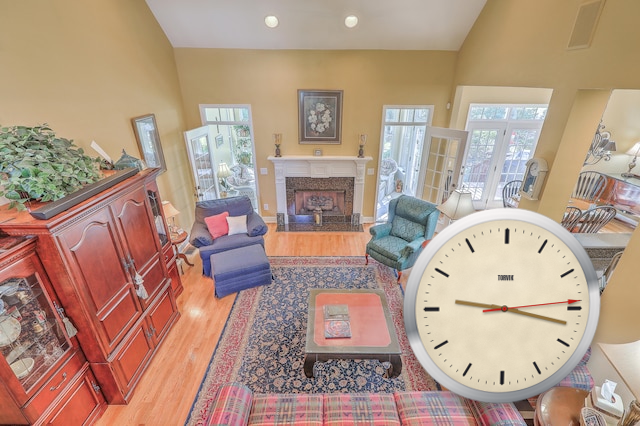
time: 9:17:14
